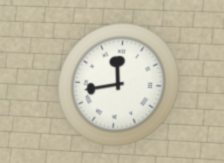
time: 11:43
